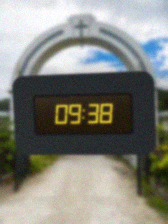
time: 9:38
